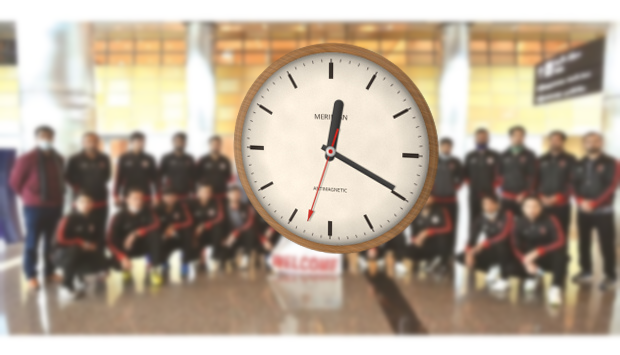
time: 12:19:33
